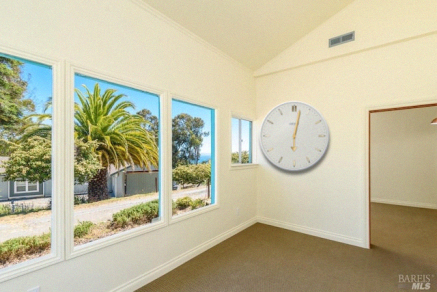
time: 6:02
